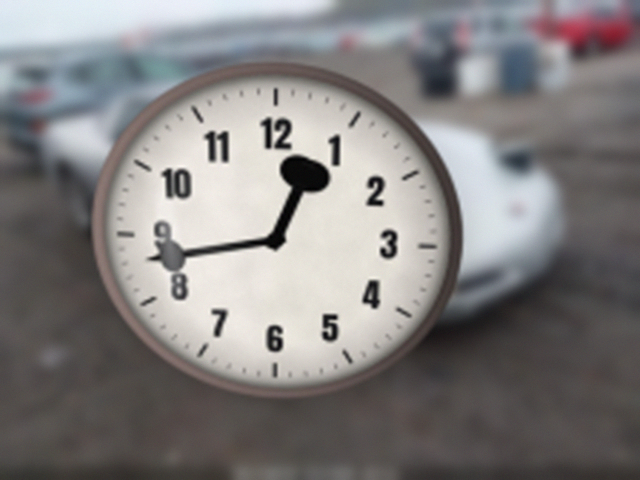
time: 12:43
